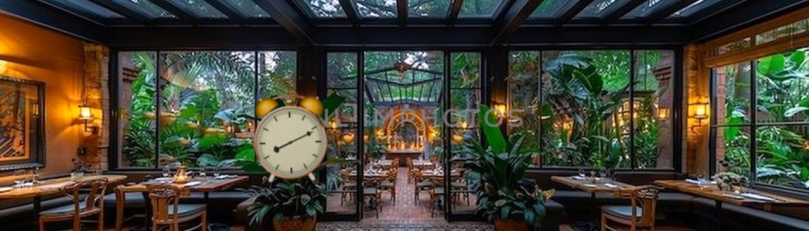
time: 8:11
